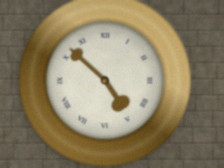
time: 4:52
